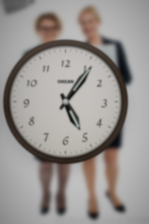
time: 5:06
